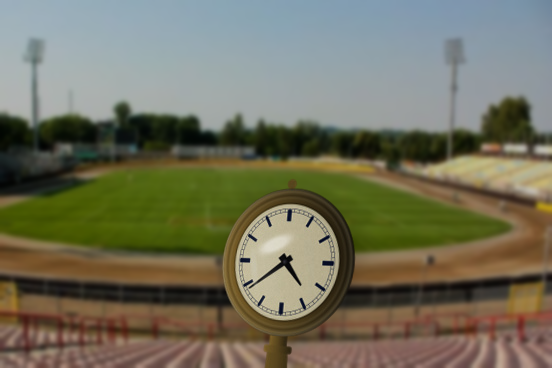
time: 4:39
